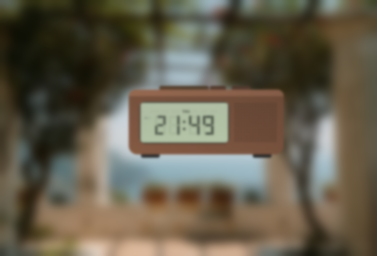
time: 21:49
